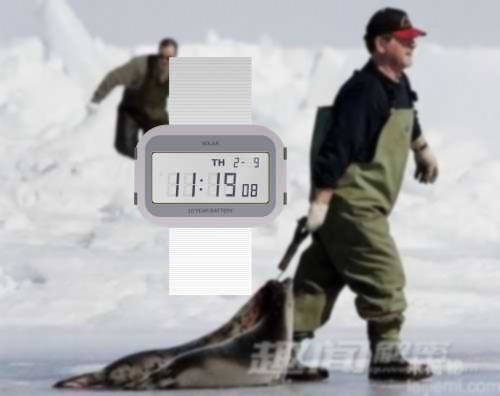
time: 11:19:08
